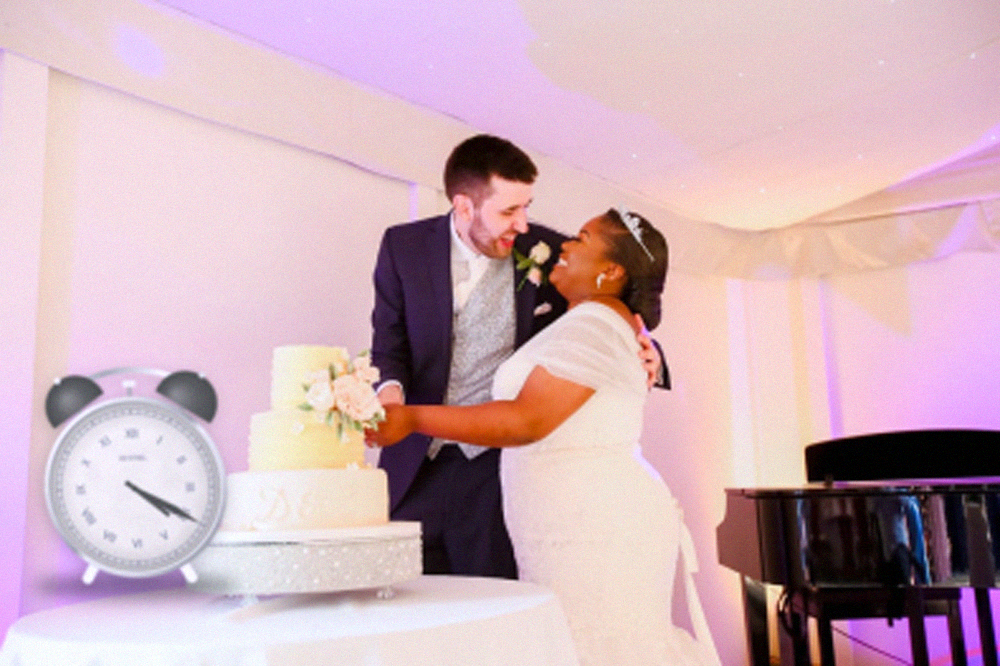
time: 4:20
